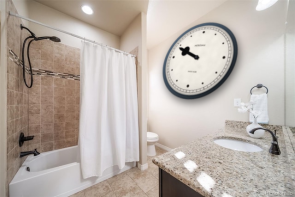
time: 9:49
